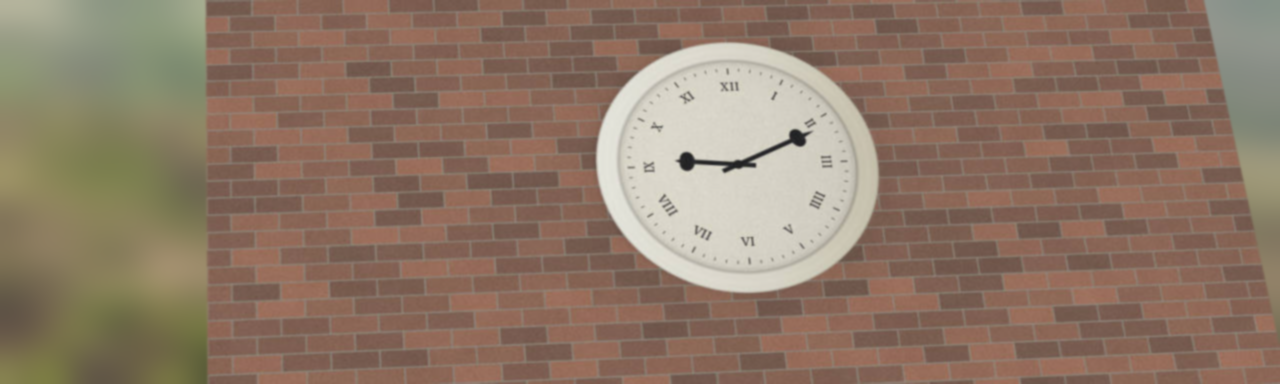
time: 9:11
